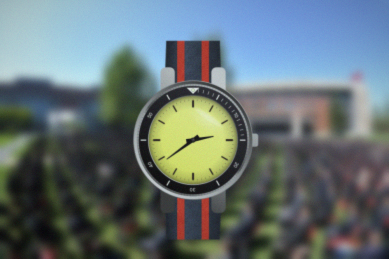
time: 2:39
